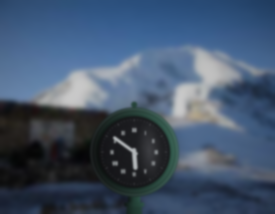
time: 5:51
